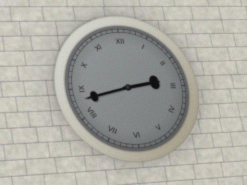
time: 2:43
